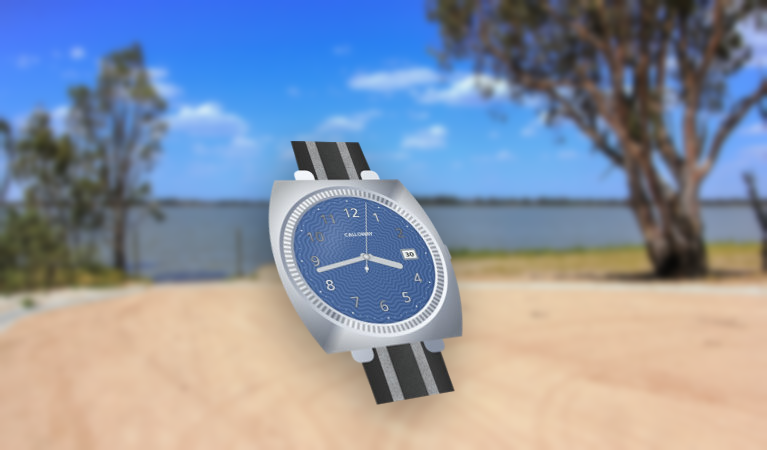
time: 3:43:03
